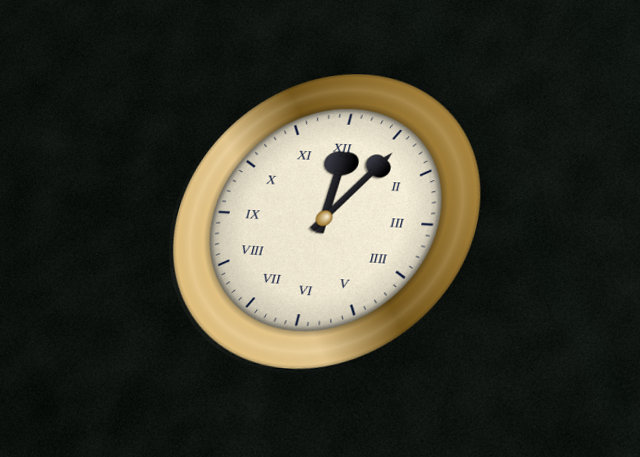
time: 12:06
